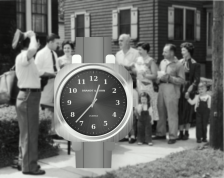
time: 12:37
